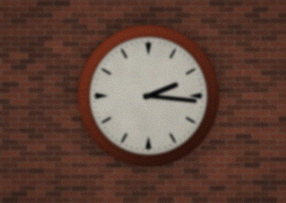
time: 2:16
